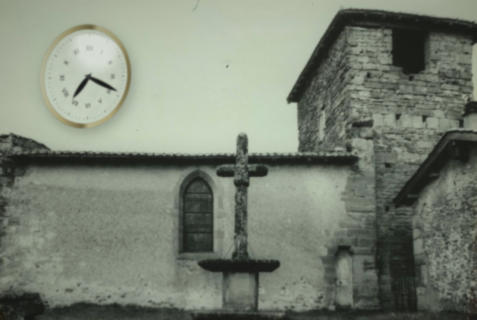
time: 7:19
